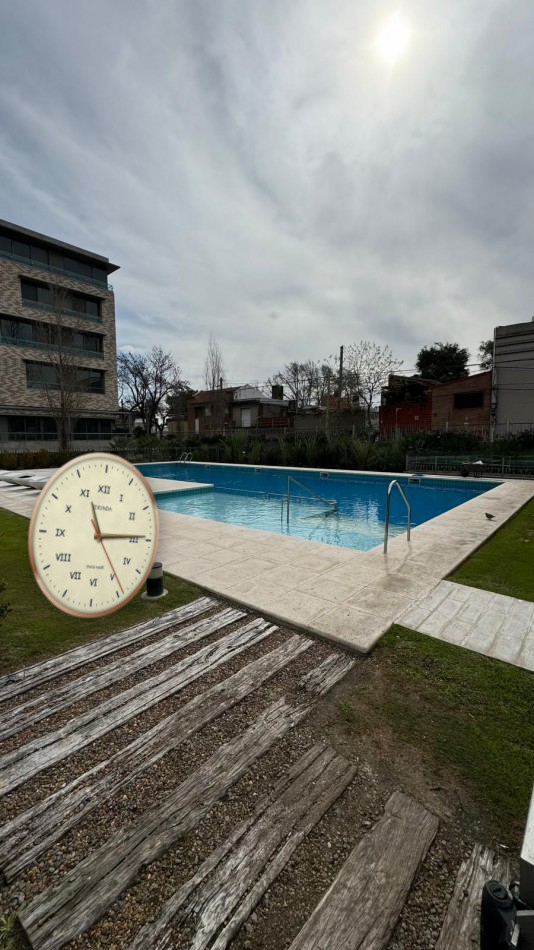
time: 11:14:24
